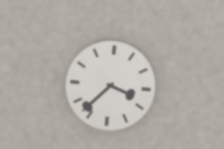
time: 3:37
